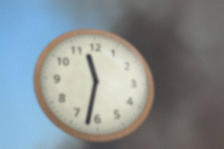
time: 11:32
